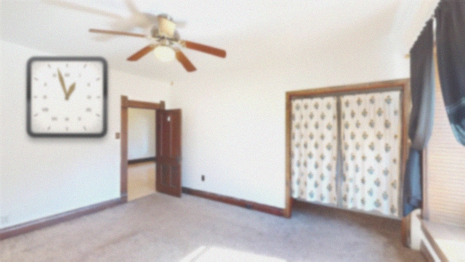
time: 12:57
